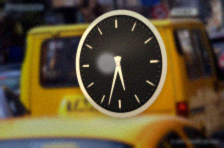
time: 5:33
